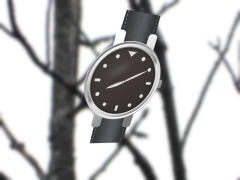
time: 8:10
